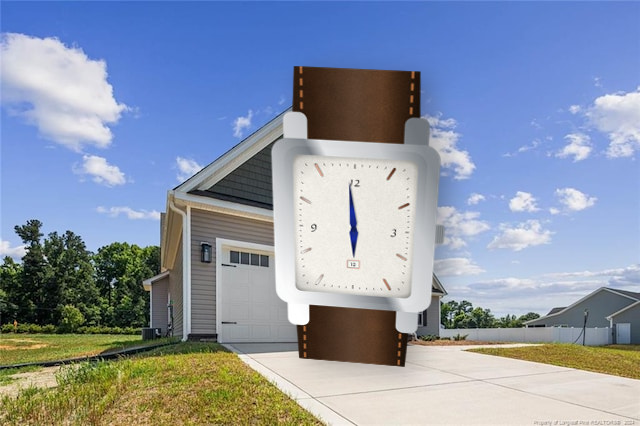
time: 5:59
